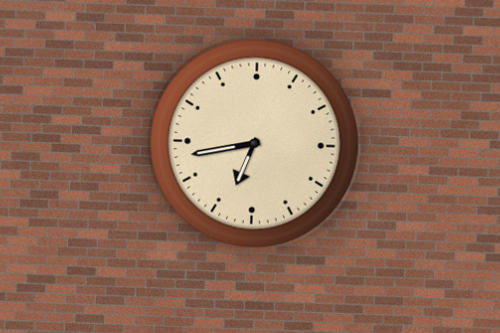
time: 6:43
